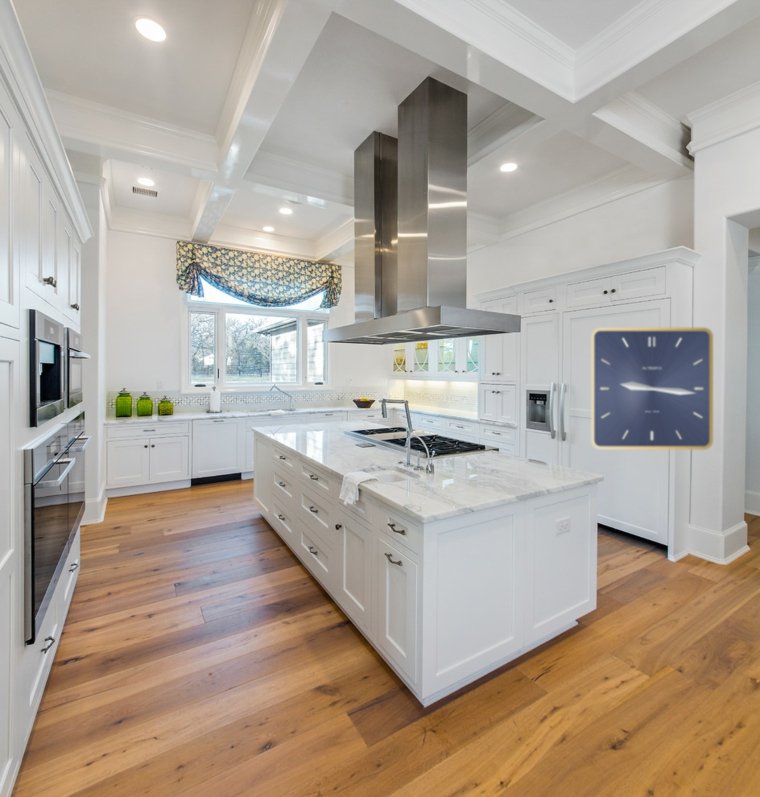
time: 9:16
